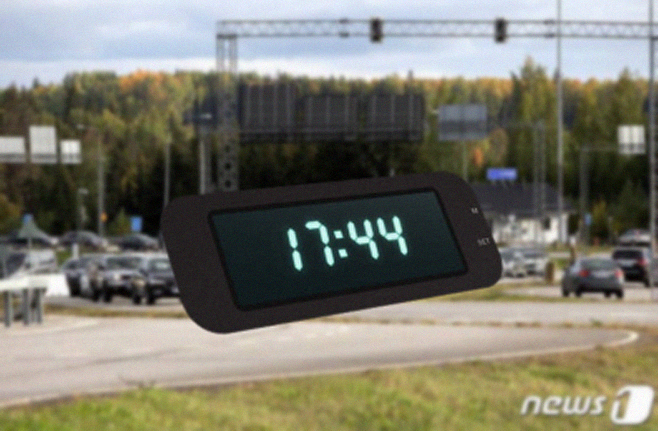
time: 17:44
